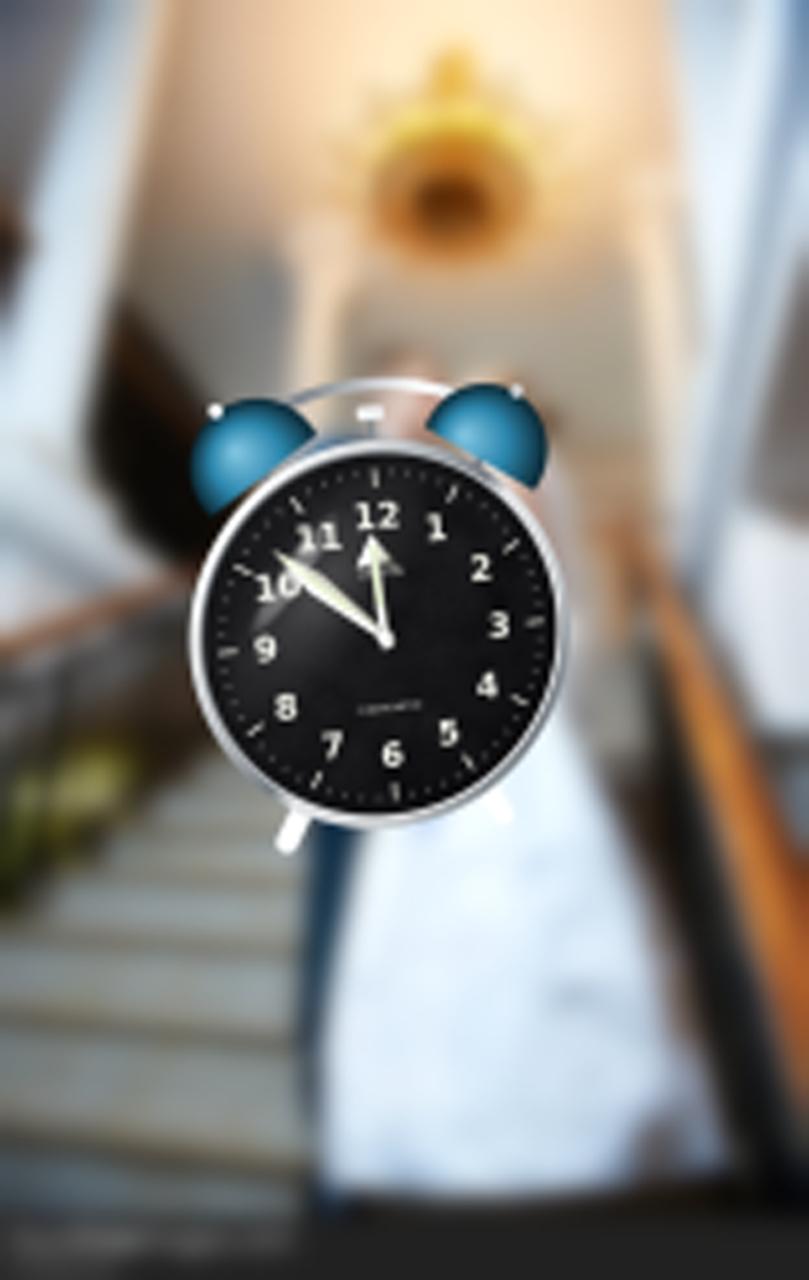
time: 11:52
